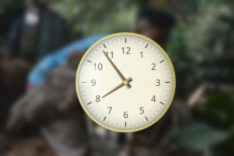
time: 7:54
